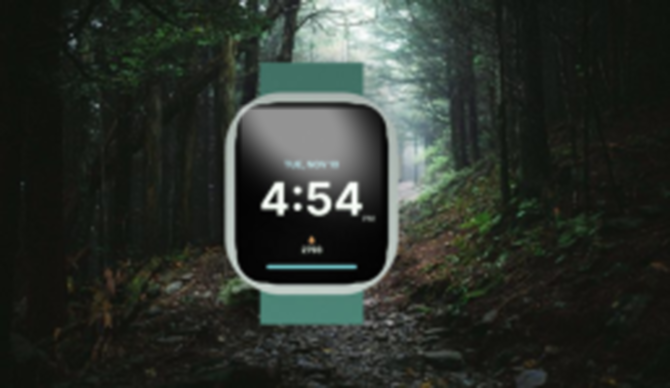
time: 4:54
